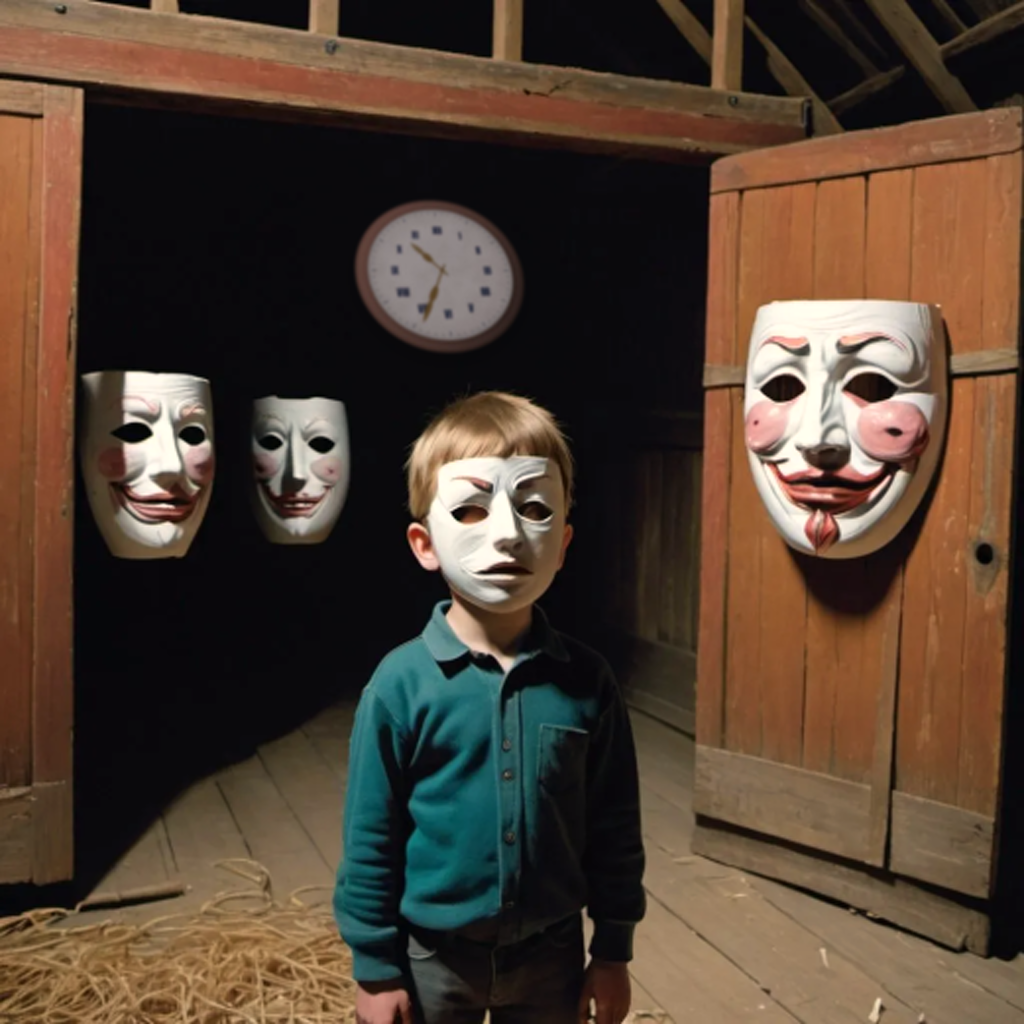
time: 10:34
